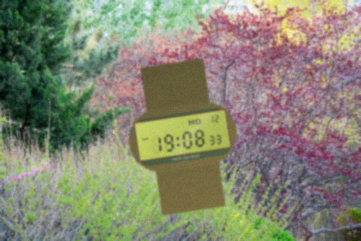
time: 19:08
